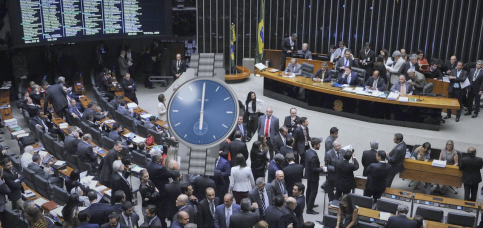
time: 6:00
